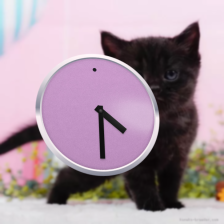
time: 4:31
